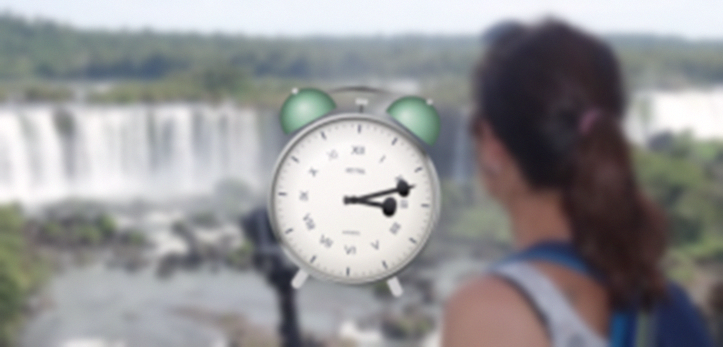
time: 3:12
